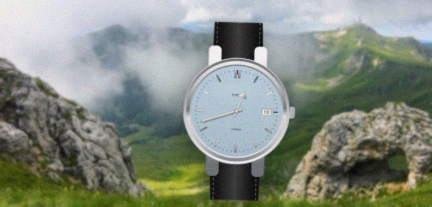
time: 12:42
